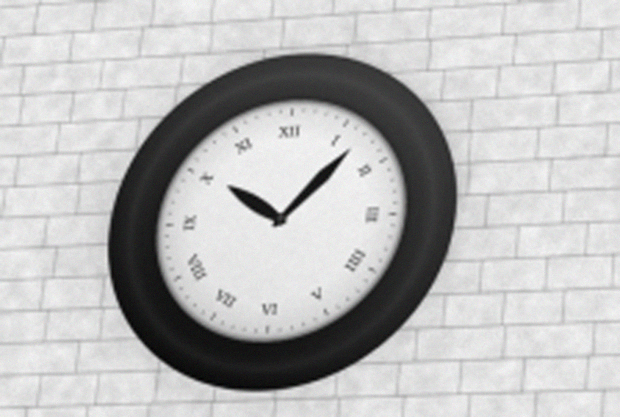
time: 10:07
